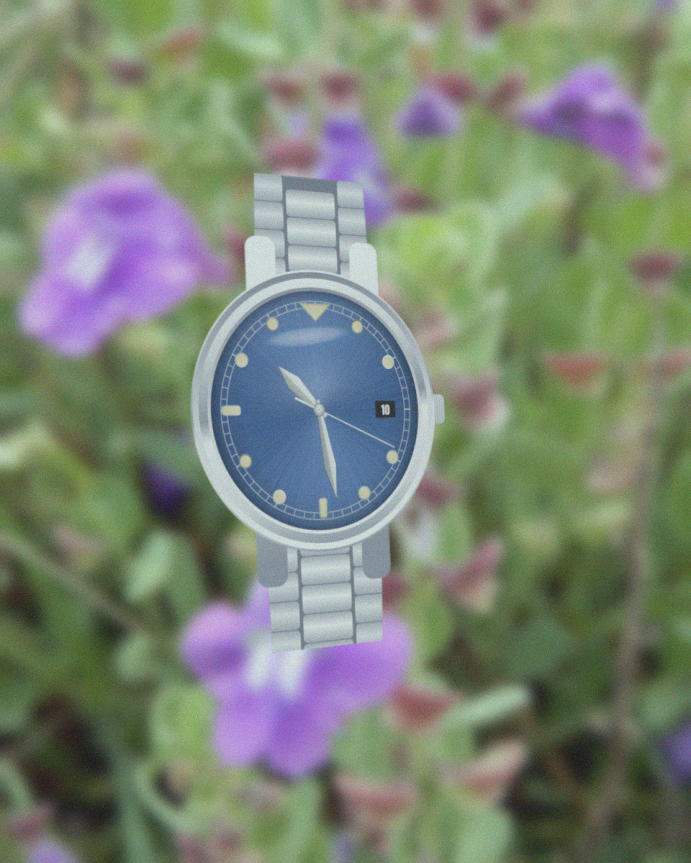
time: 10:28:19
